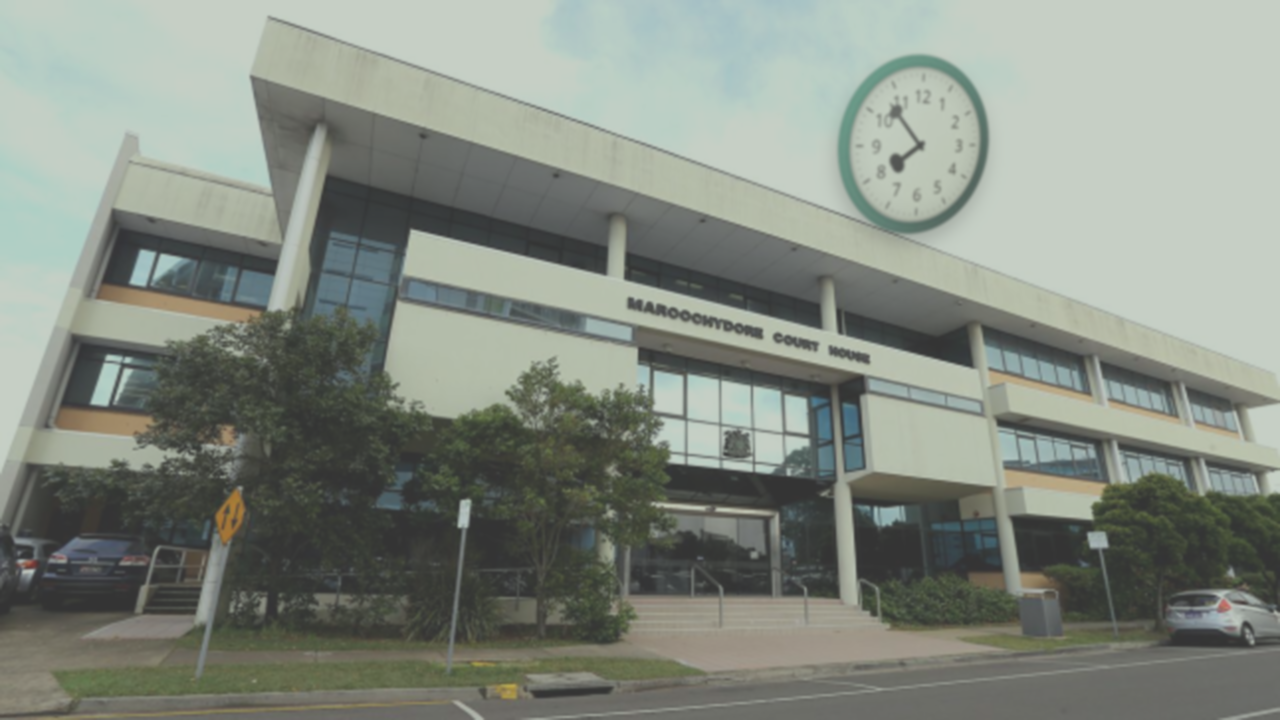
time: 7:53
